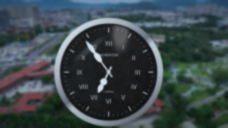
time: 6:54
